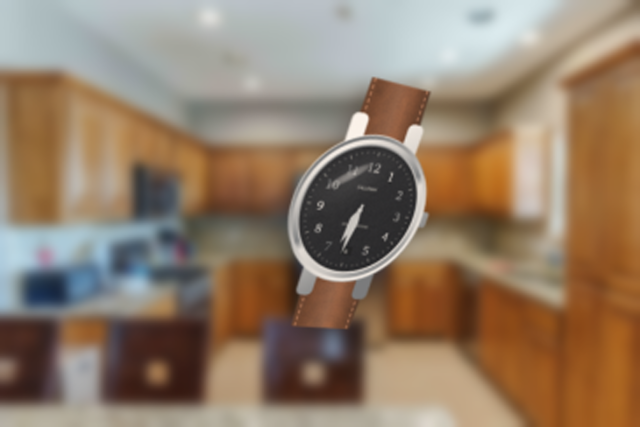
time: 6:31
